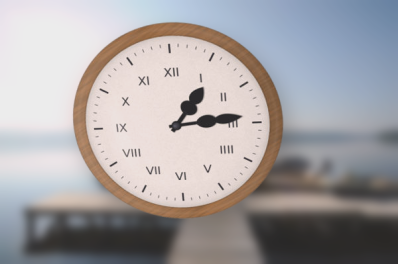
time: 1:14
